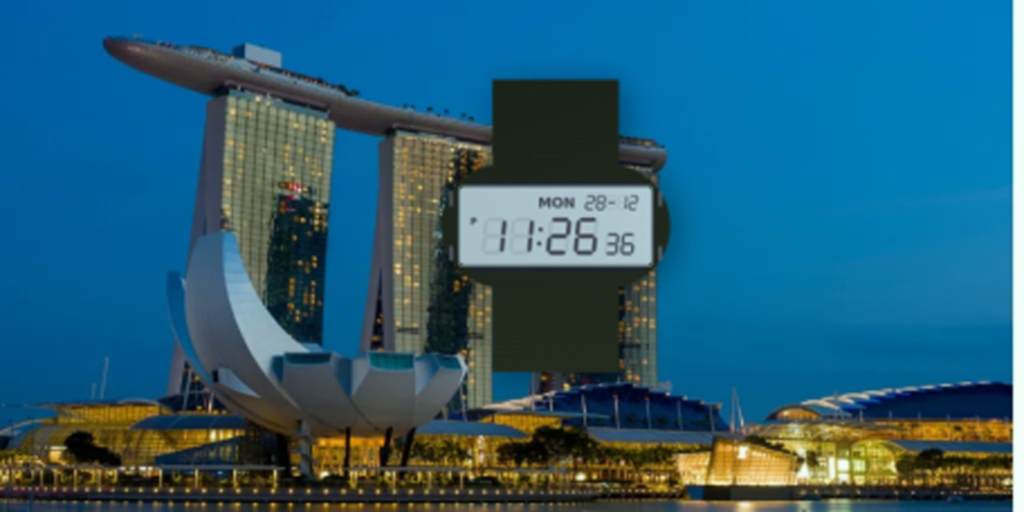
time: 11:26:36
